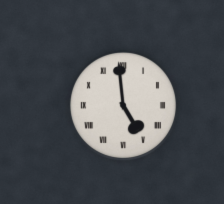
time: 4:59
